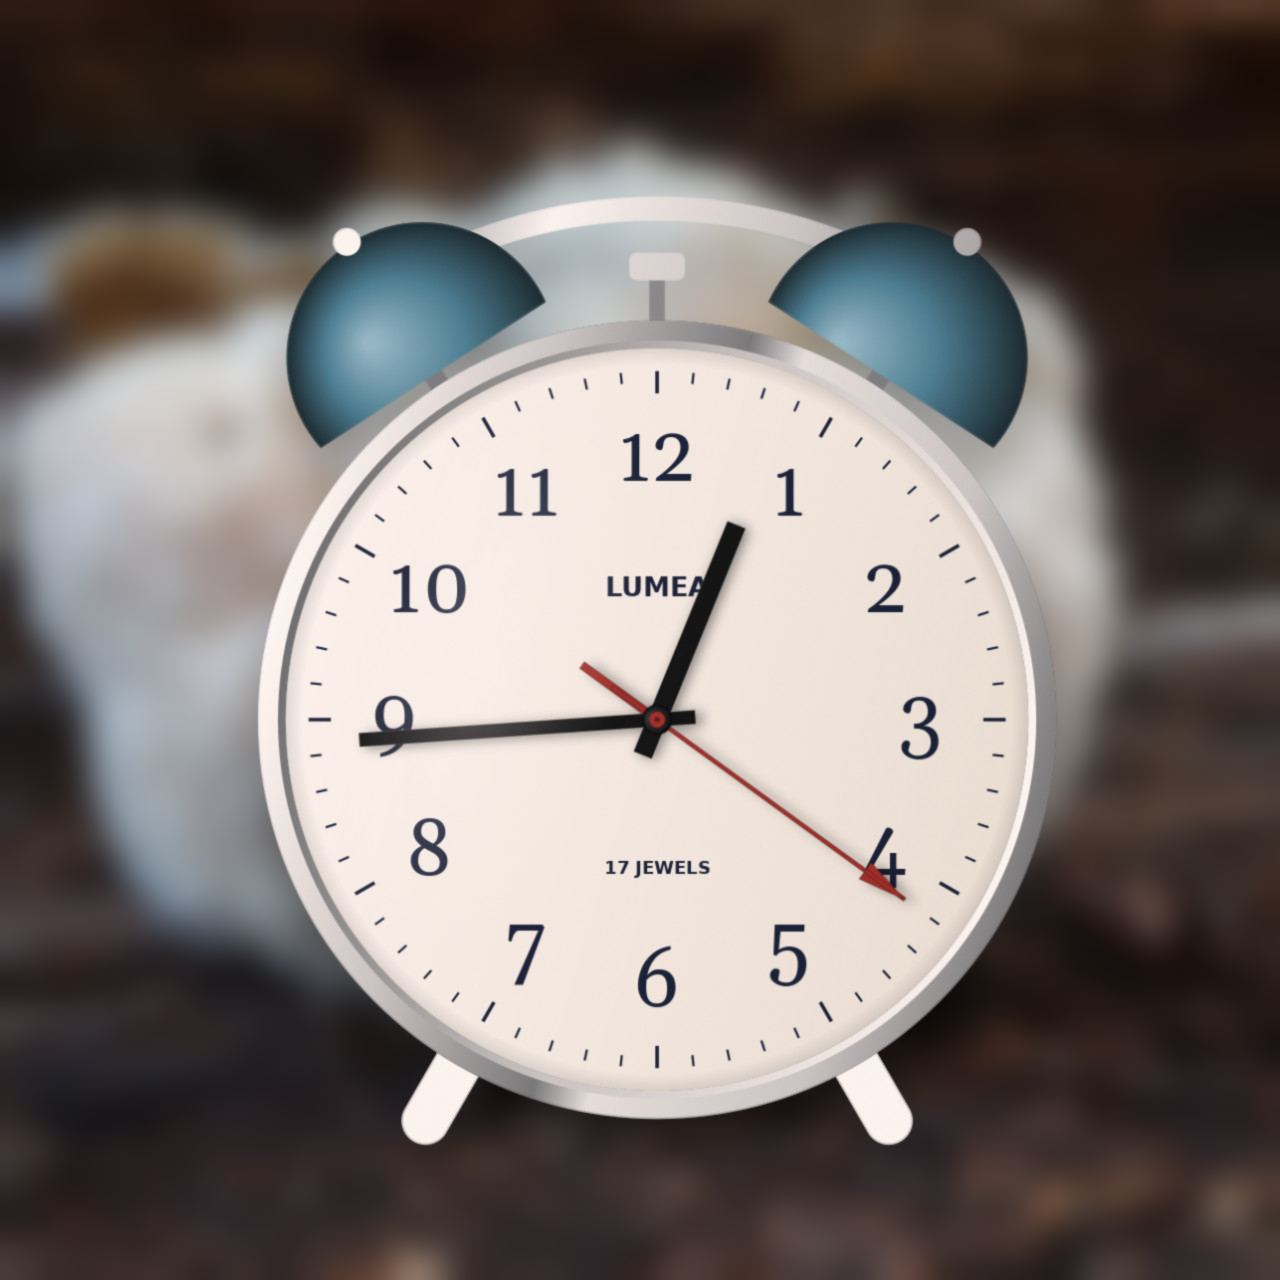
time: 12:44:21
